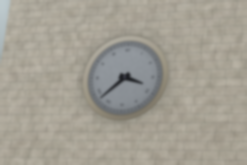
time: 3:38
